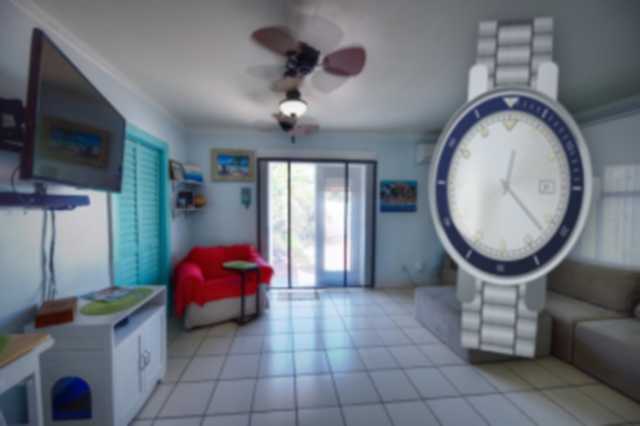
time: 12:22
